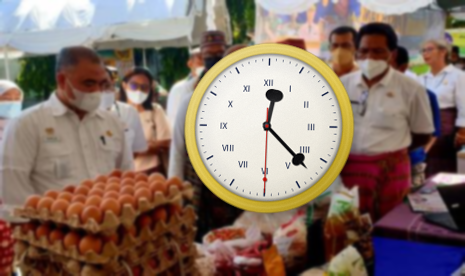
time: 12:22:30
